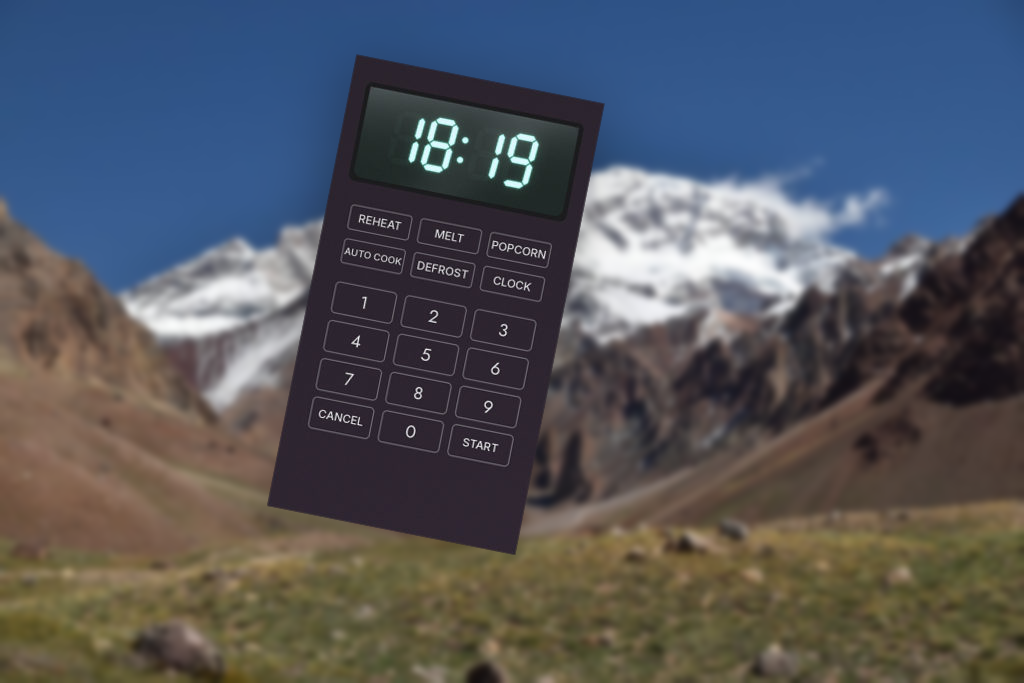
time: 18:19
